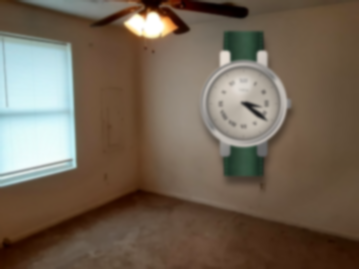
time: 3:21
